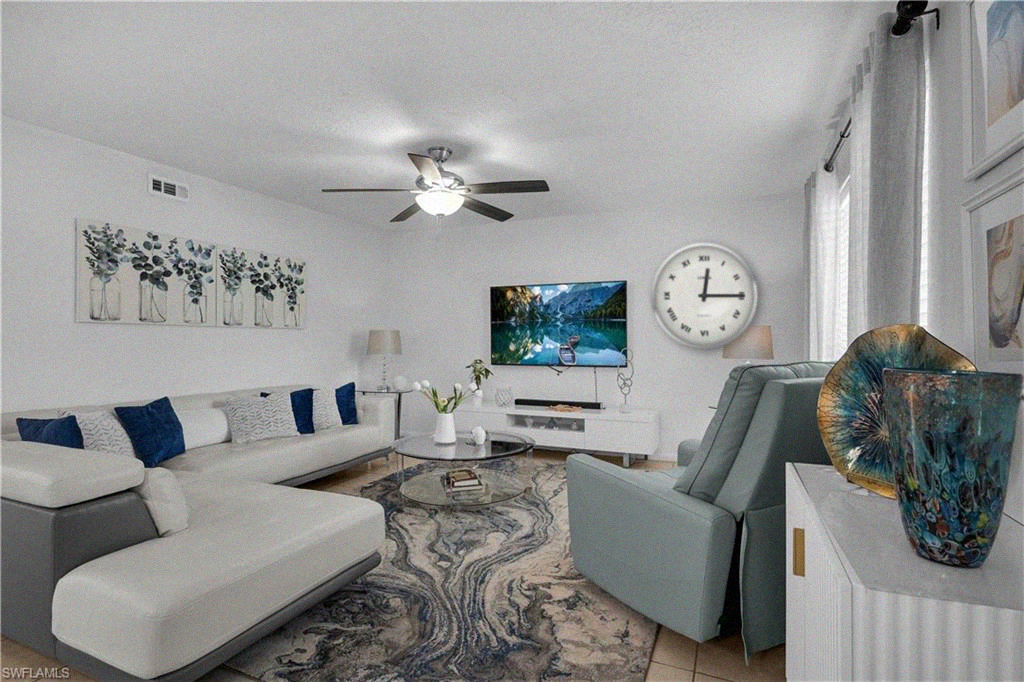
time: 12:15
